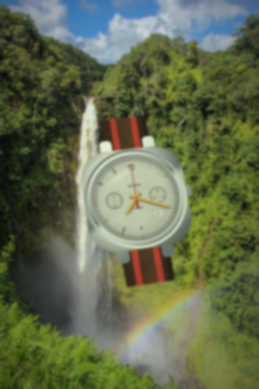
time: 7:19
